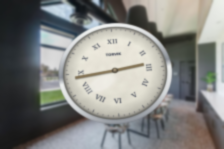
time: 2:44
